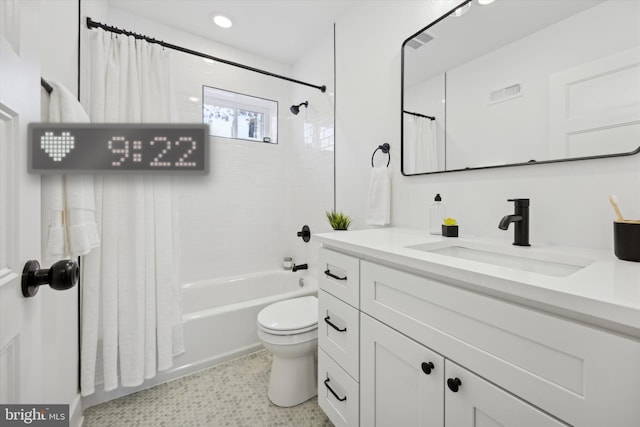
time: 9:22
